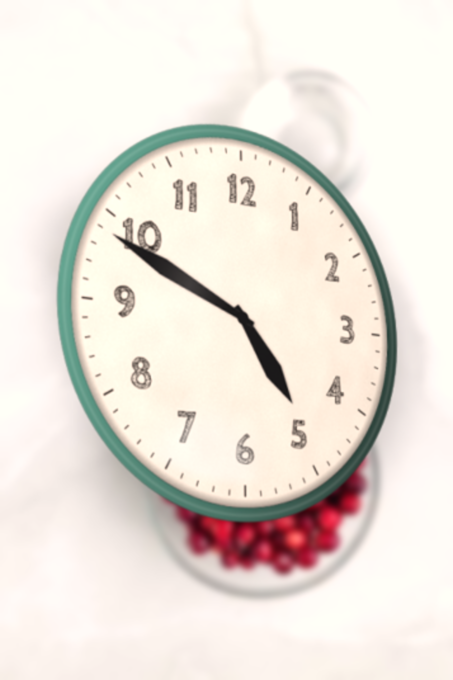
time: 4:49
